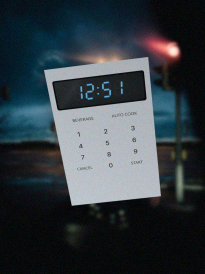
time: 12:51
